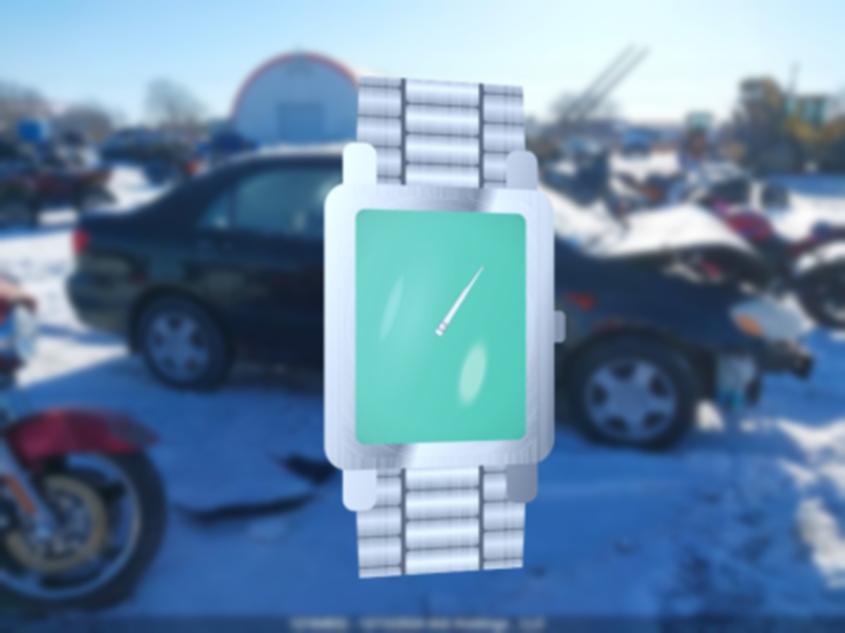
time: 1:06
